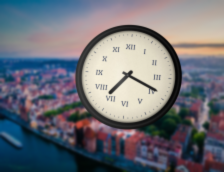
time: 7:19
